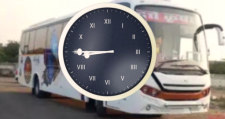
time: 8:45
